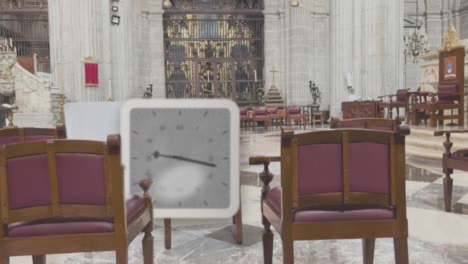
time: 9:17
